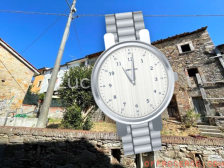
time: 11:01
